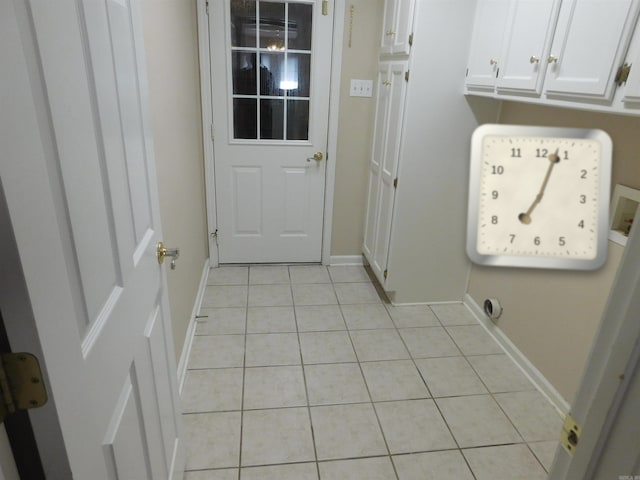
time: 7:03
